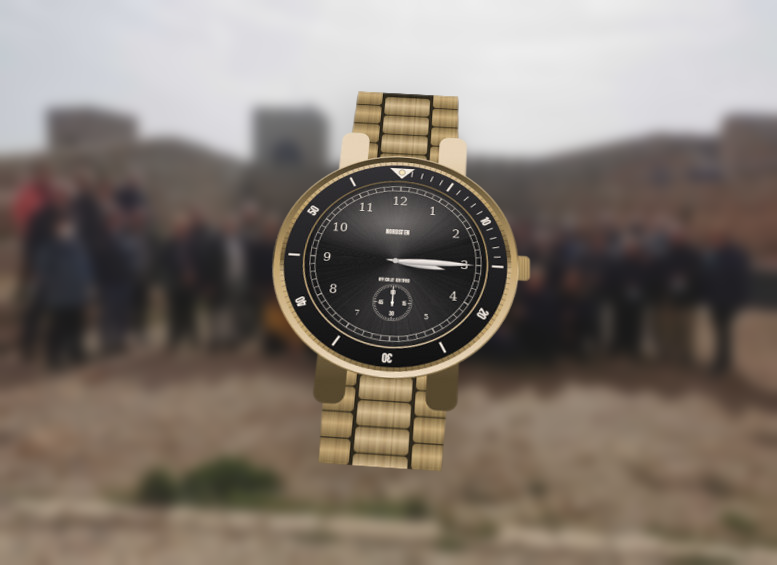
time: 3:15
